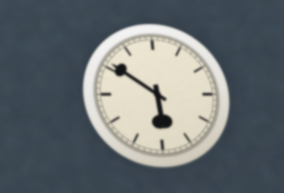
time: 5:51
